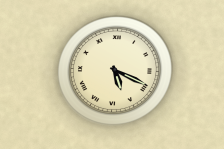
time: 5:19
